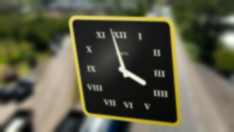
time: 3:58
